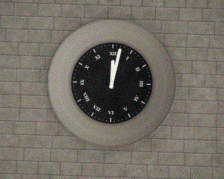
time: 12:02
